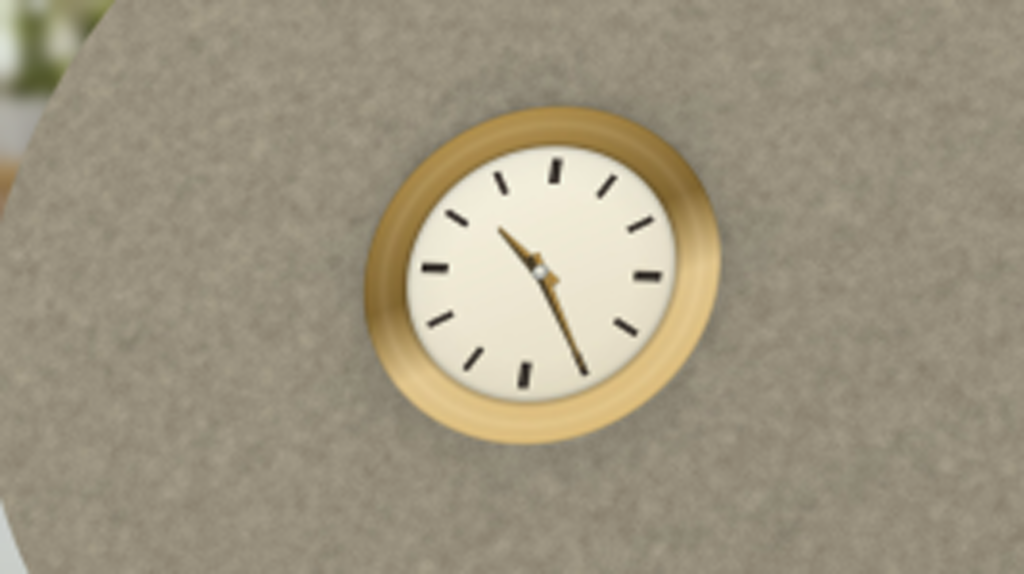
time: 10:25
